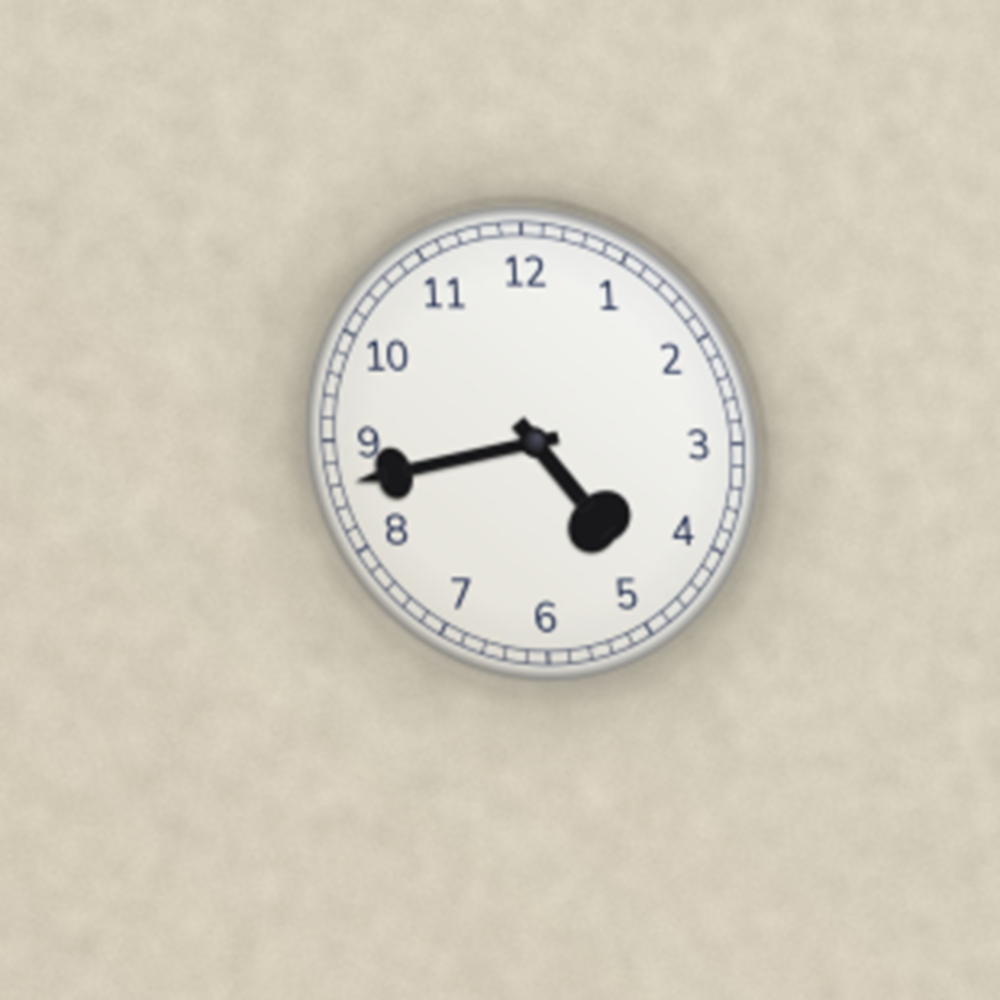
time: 4:43
